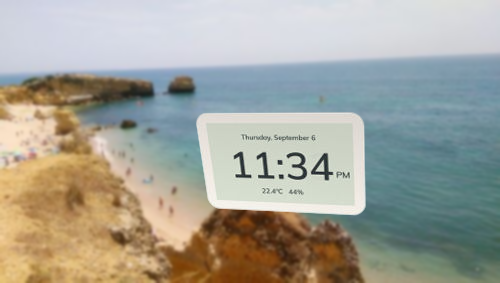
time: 11:34
